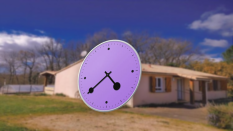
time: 4:39
